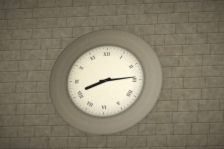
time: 8:14
